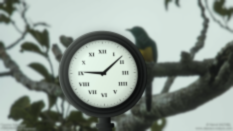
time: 9:08
